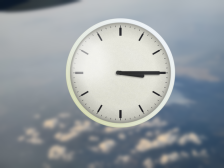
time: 3:15
